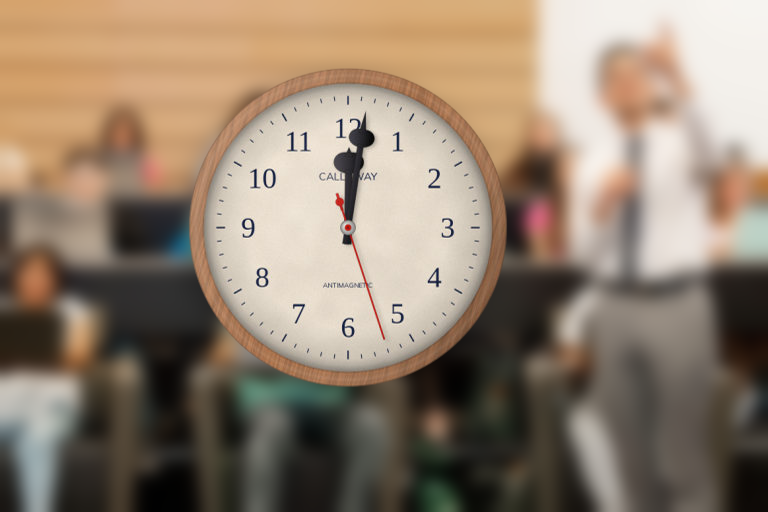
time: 12:01:27
